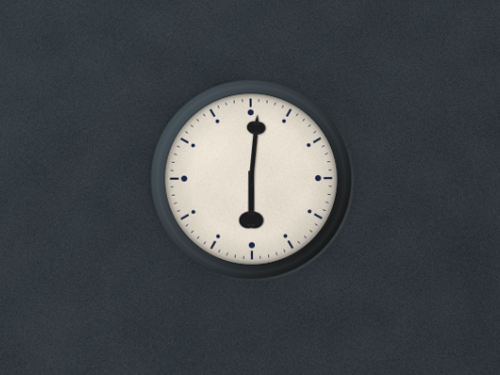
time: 6:01
